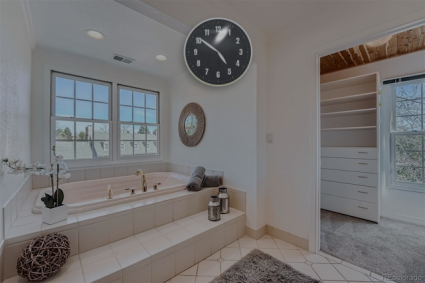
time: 4:51
